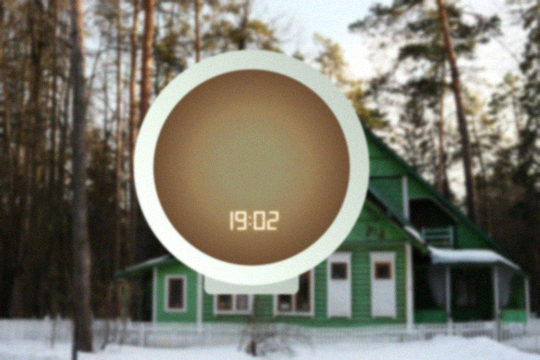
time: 19:02
